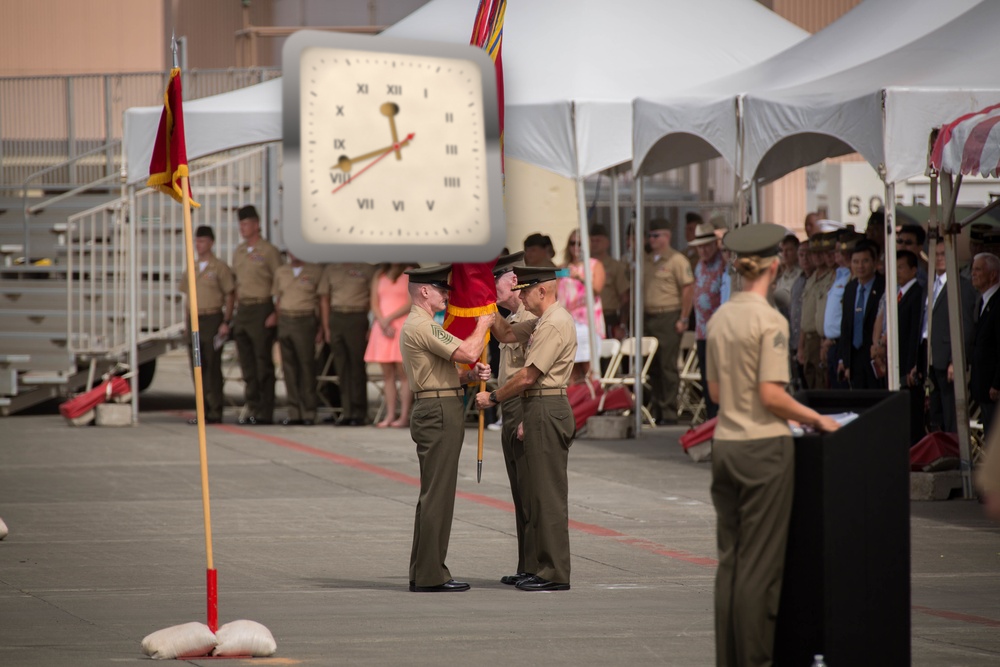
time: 11:41:39
